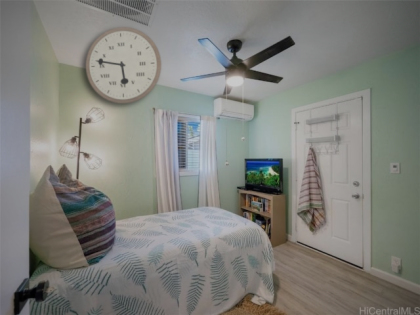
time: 5:47
